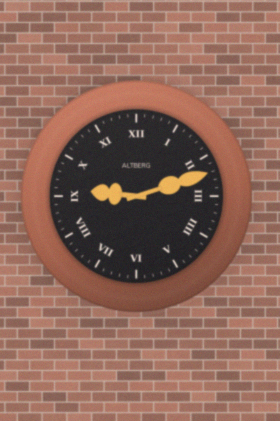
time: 9:12
